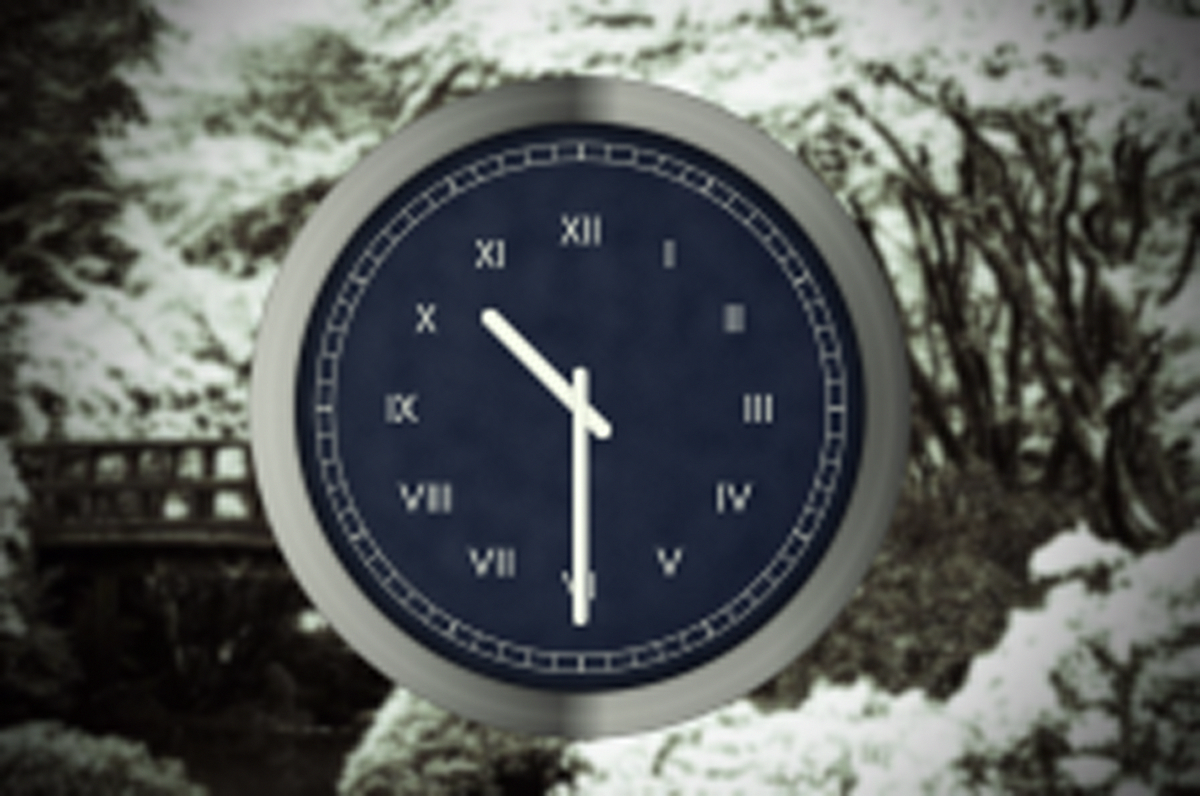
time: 10:30
